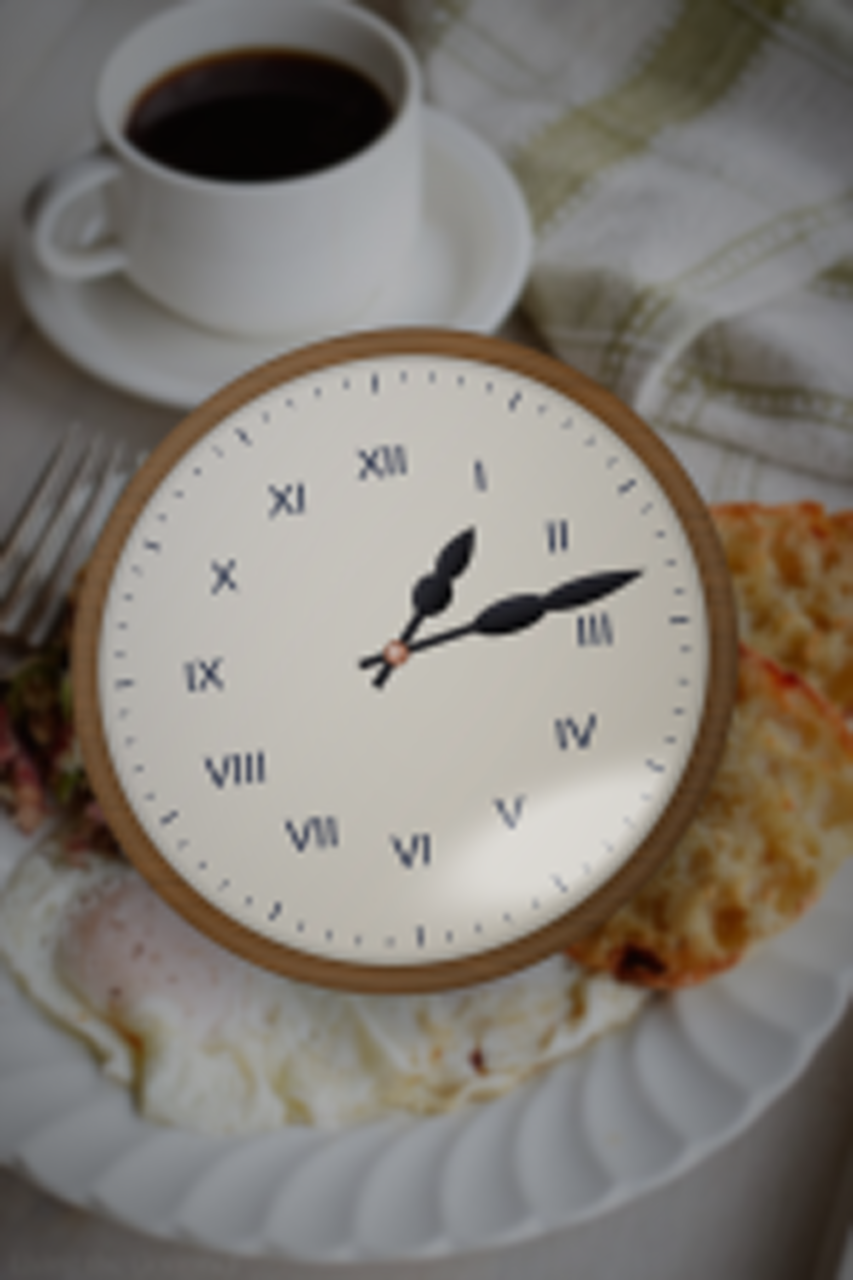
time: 1:13
